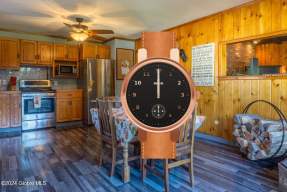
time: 12:00
